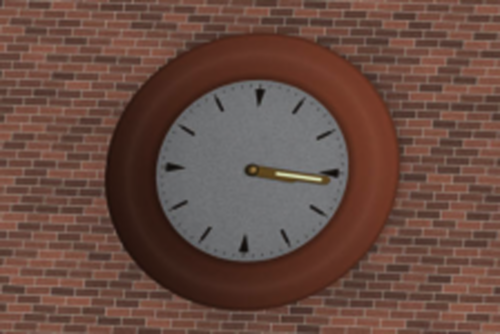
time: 3:16
